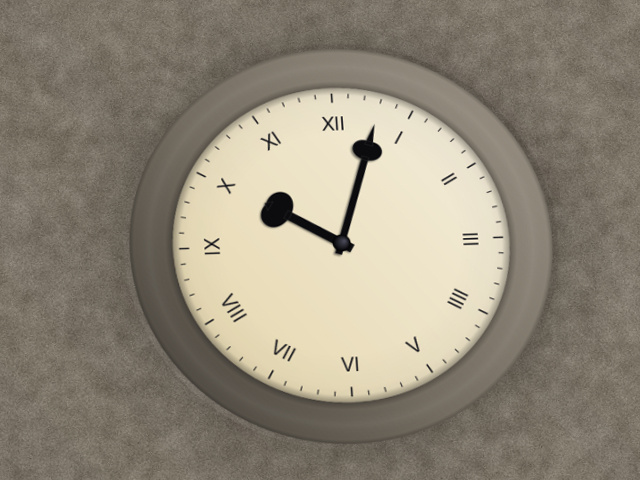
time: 10:03
